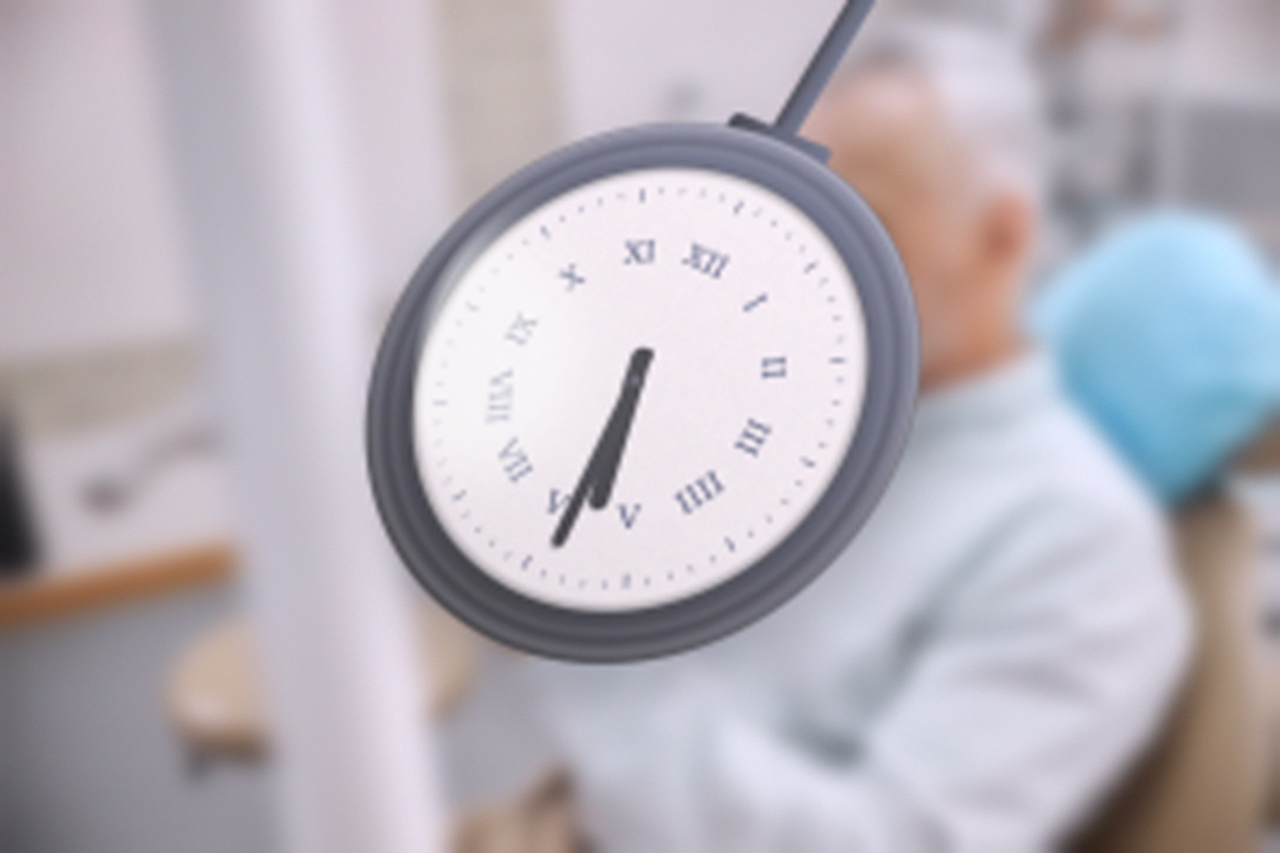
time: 5:29
